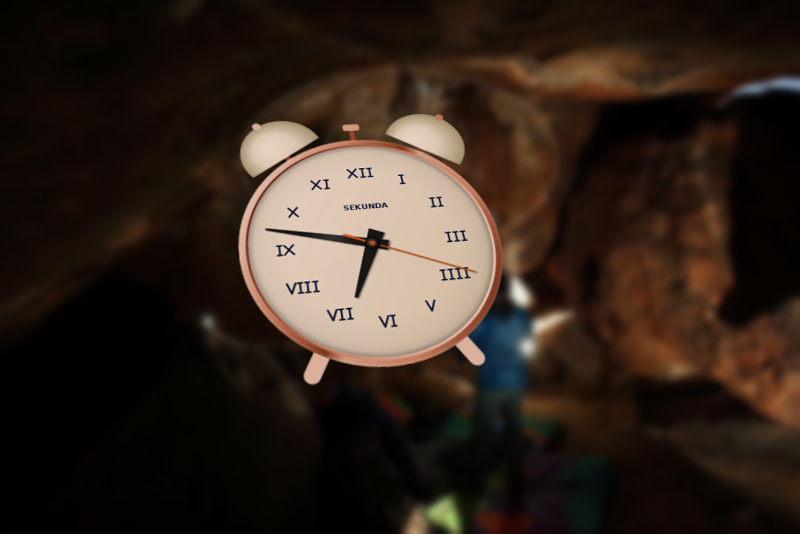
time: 6:47:19
